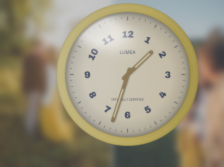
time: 1:33
